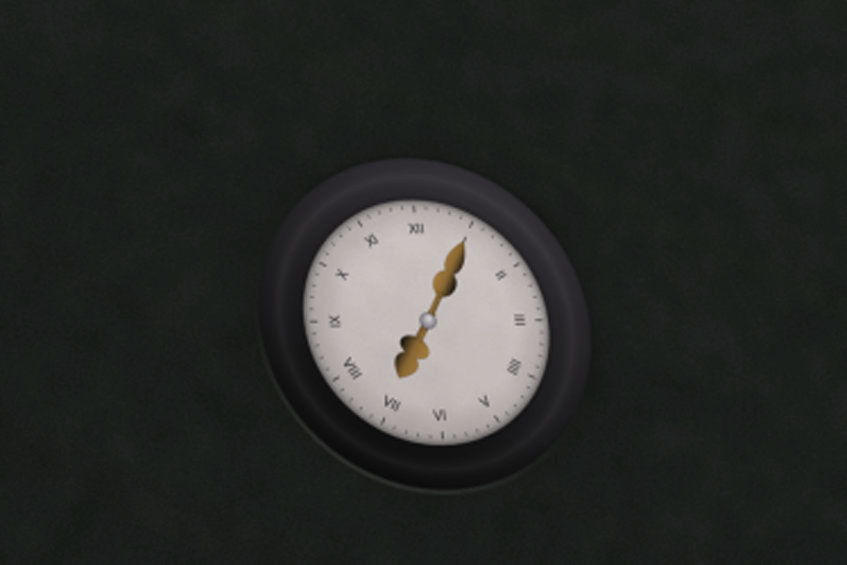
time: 7:05
